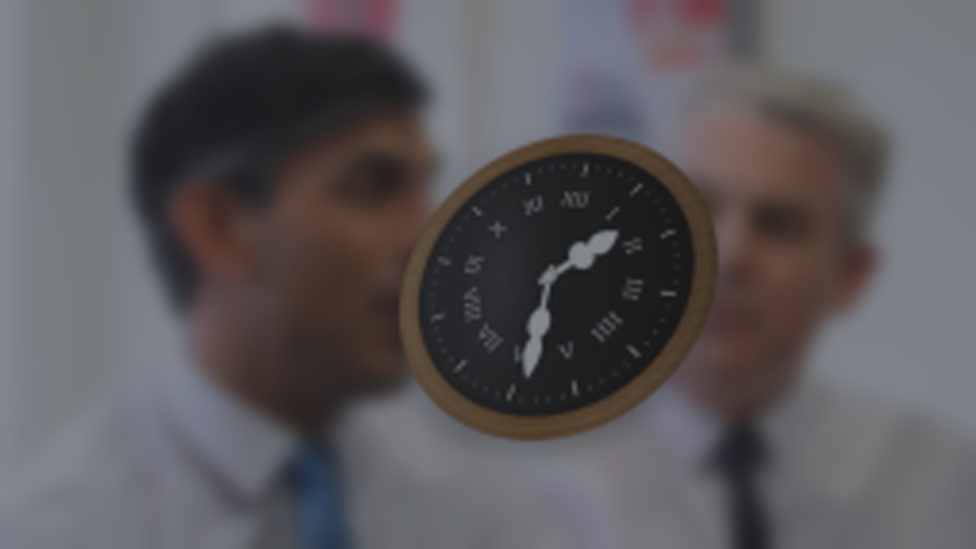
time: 1:29
